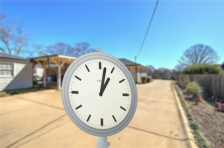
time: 1:02
